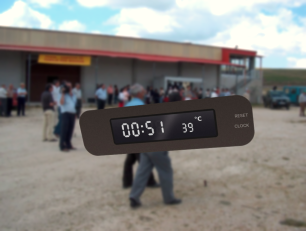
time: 0:51
